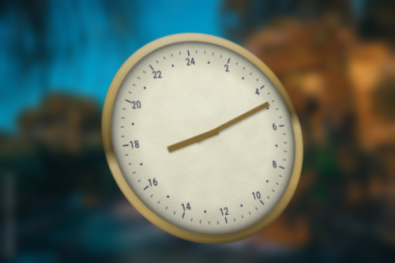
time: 17:12
